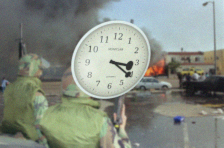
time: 3:21
